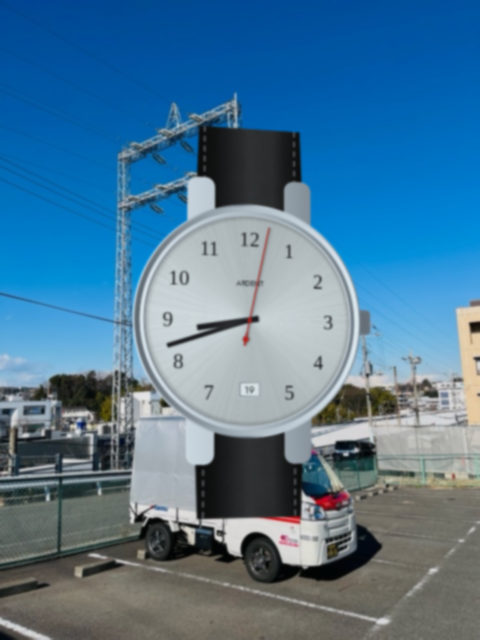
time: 8:42:02
